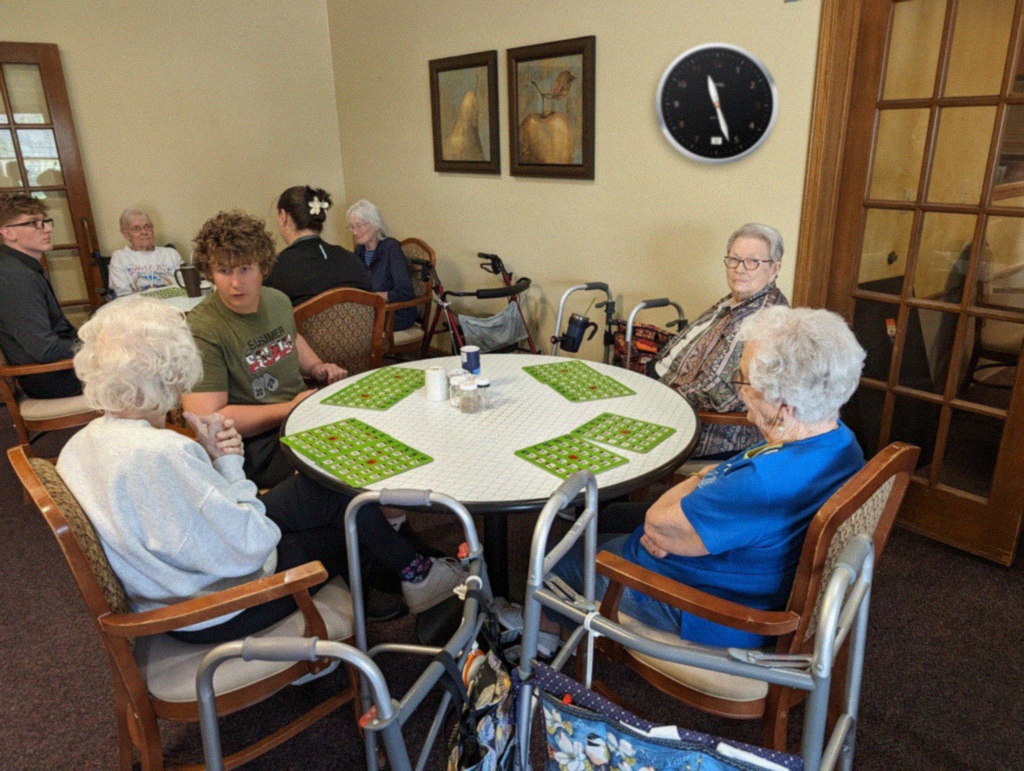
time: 11:27
